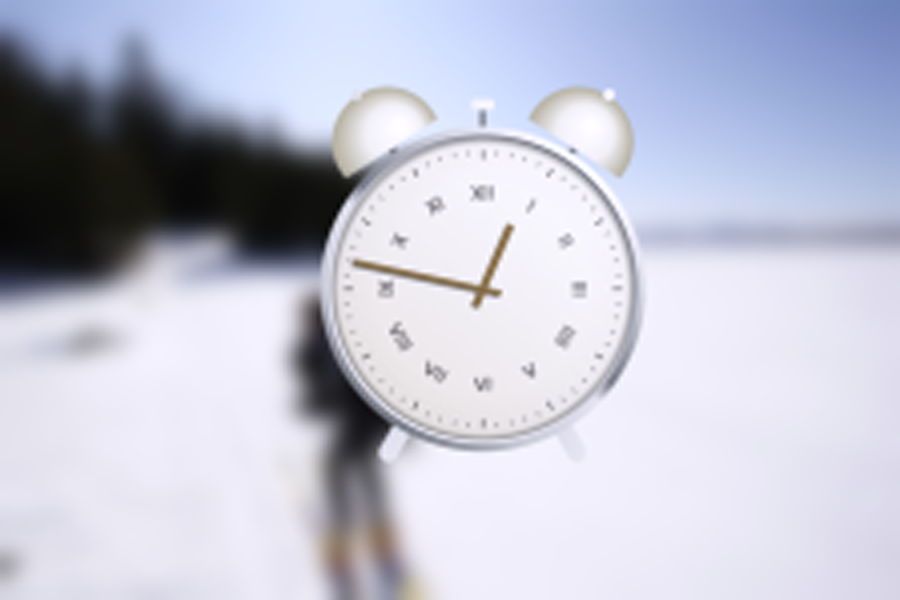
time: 12:47
